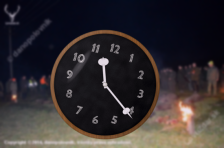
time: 11:21
